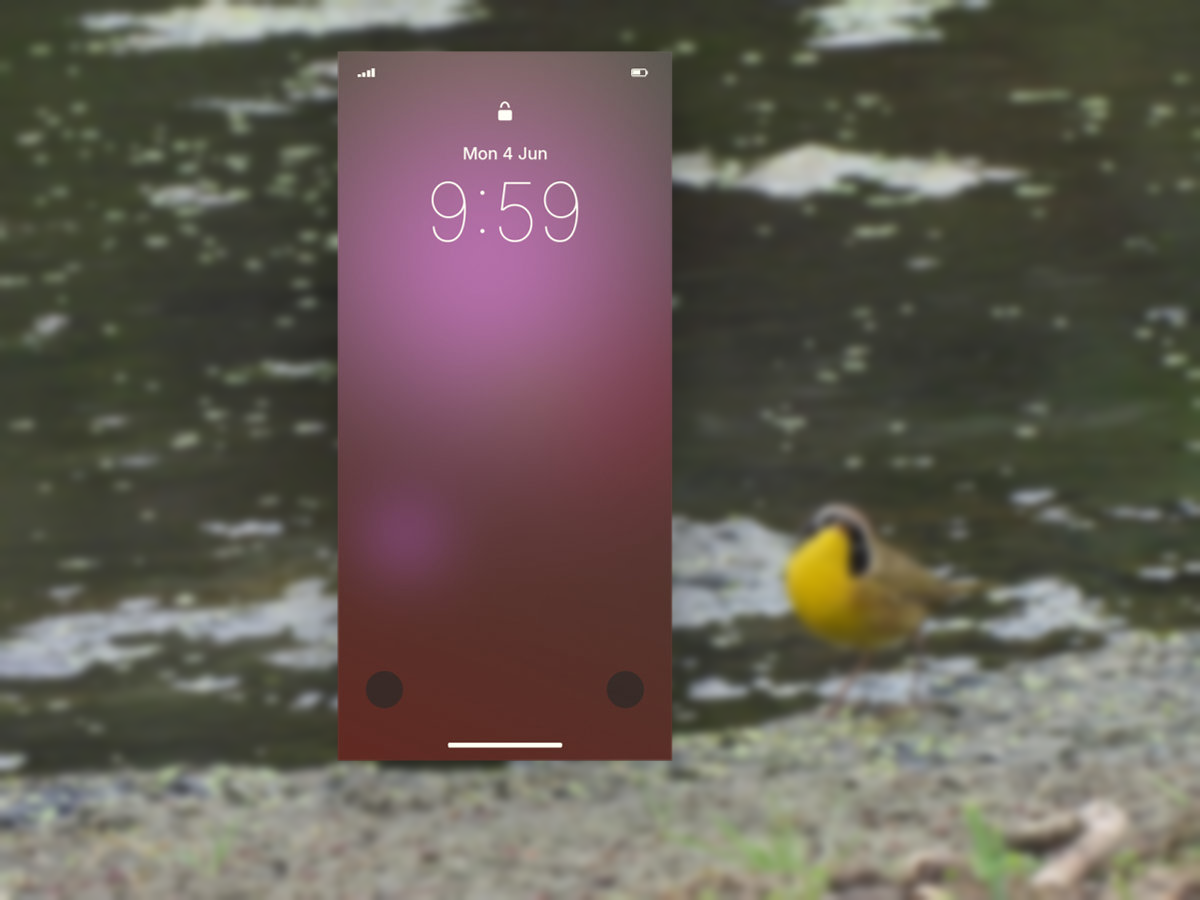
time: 9:59
